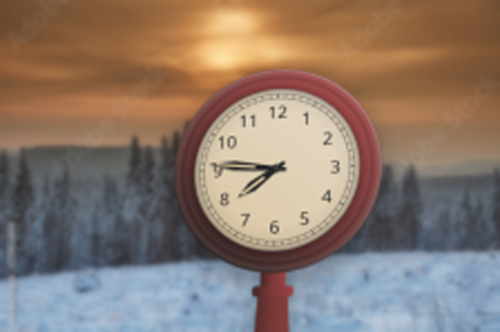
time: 7:46
